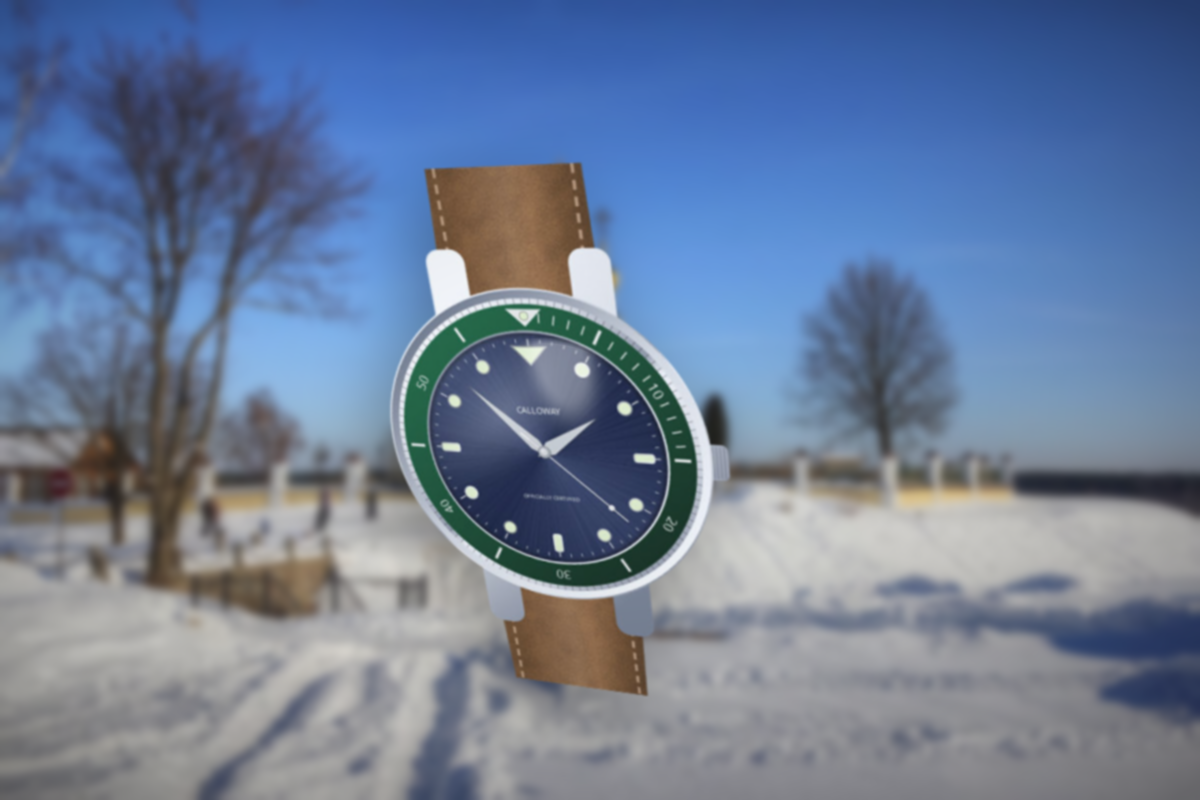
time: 1:52:22
